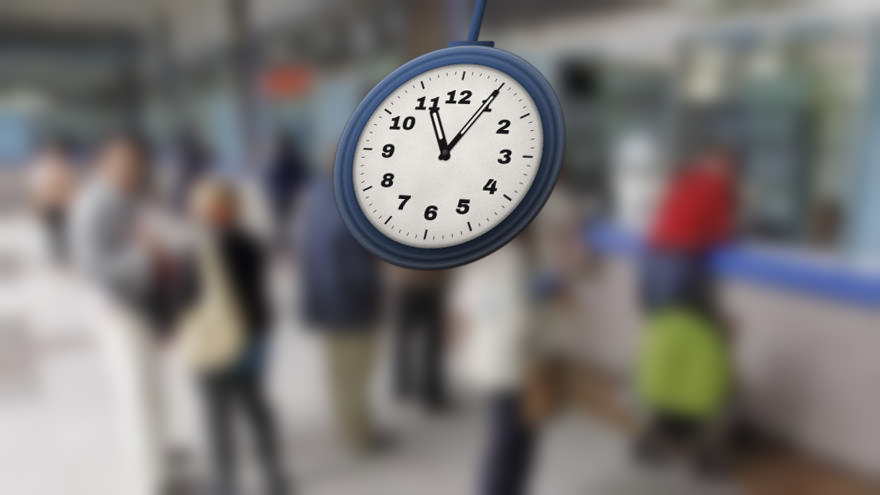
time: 11:05
